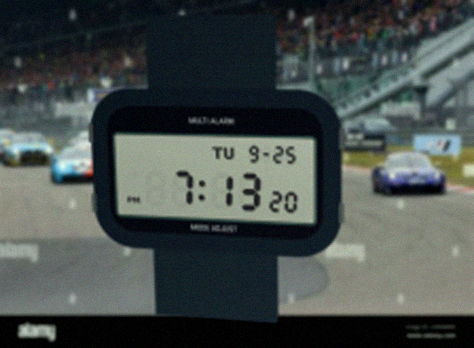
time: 7:13:20
